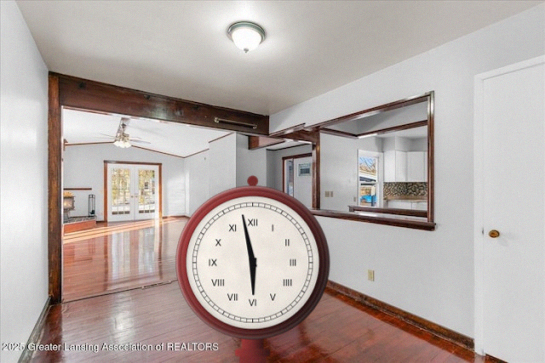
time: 5:58
